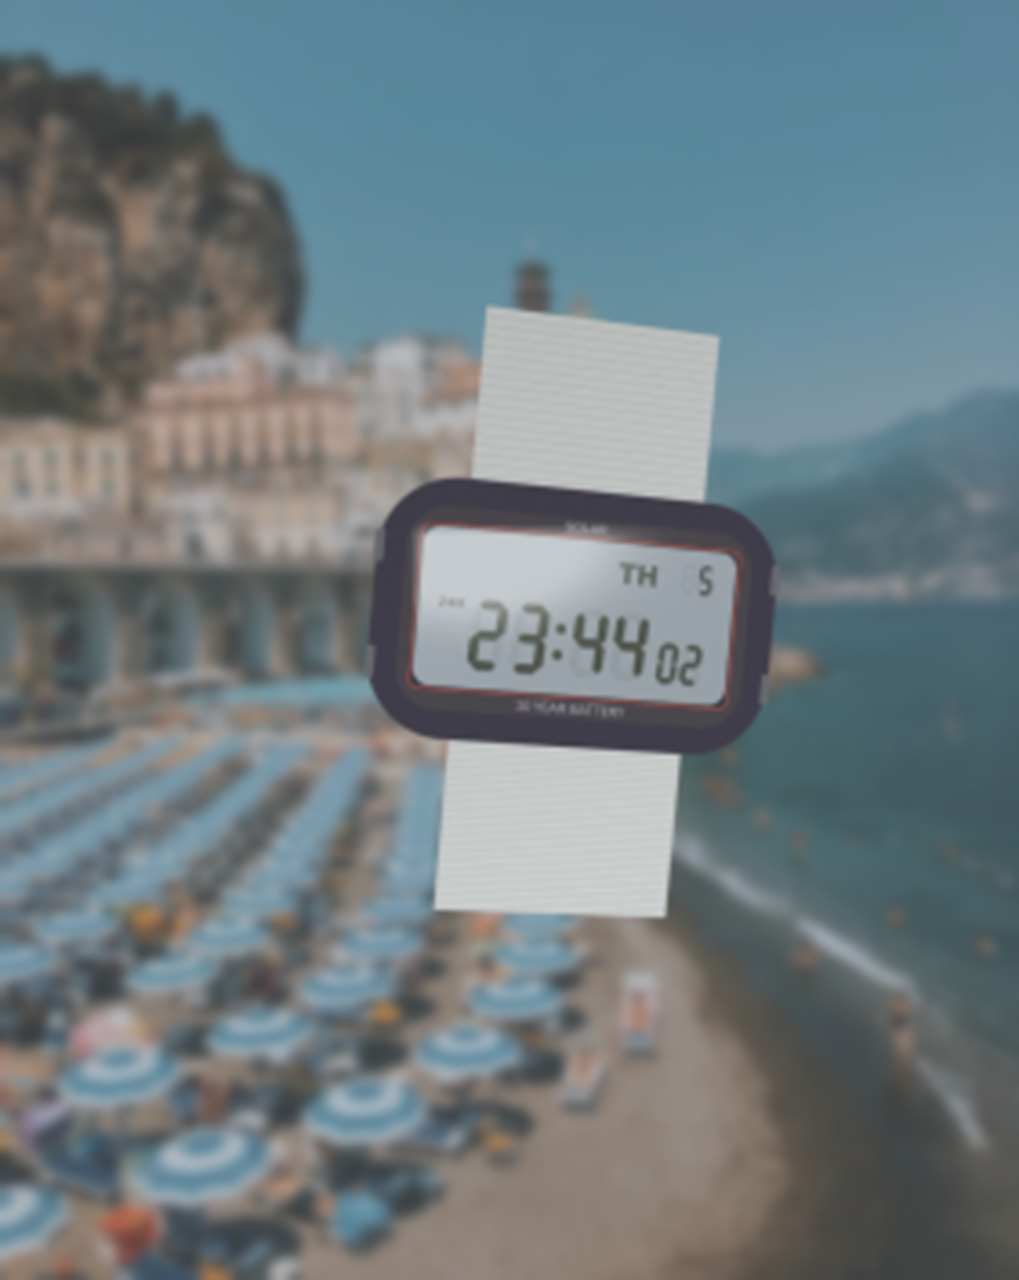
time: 23:44:02
